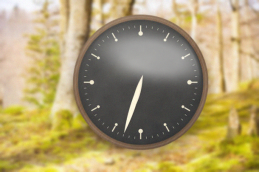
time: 6:33
